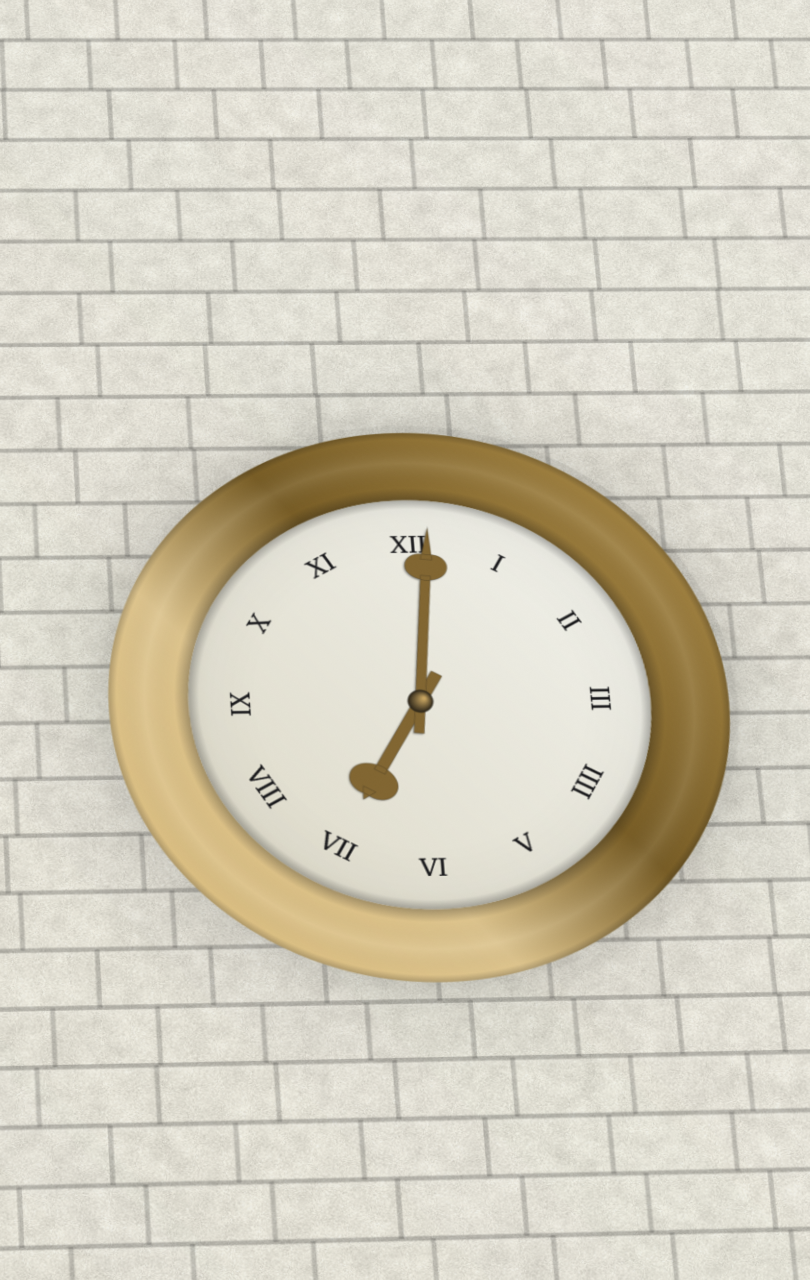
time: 7:01
